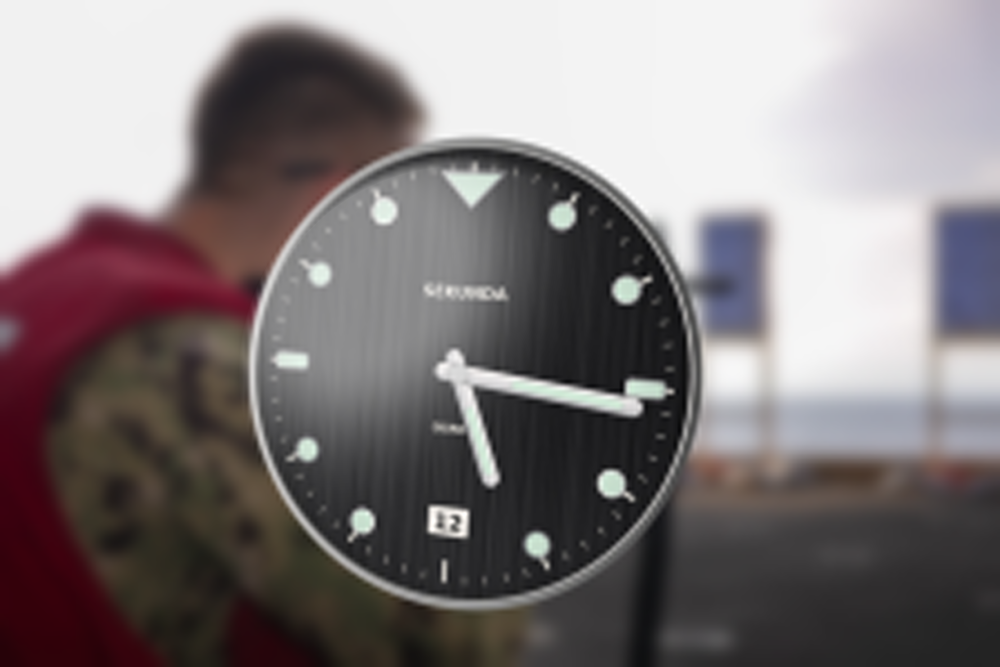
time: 5:16
